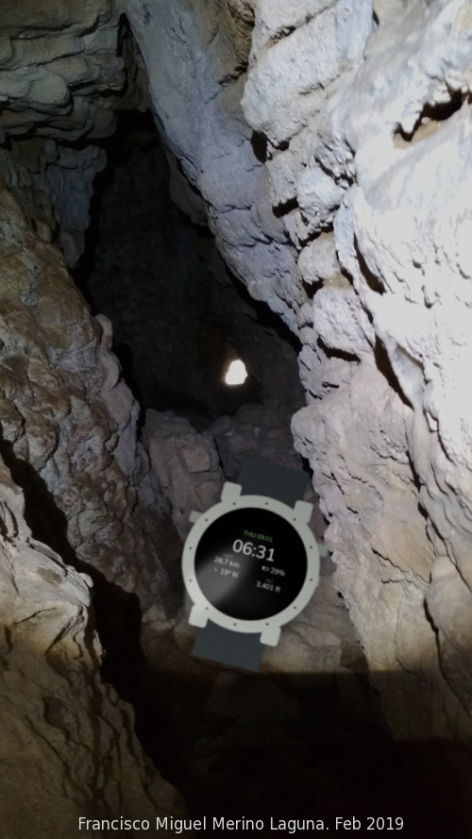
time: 6:31
